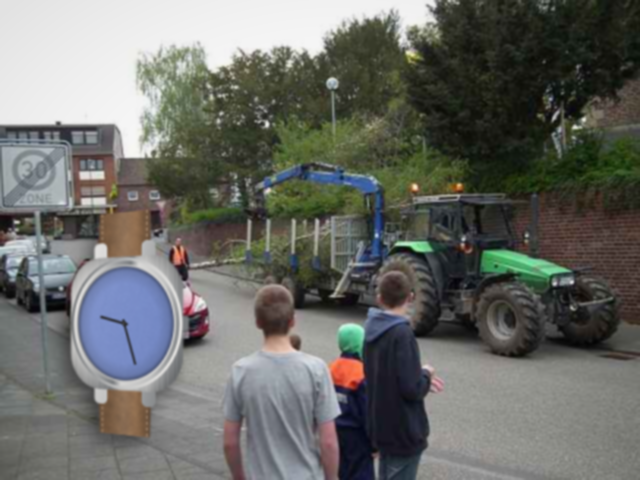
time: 9:27
